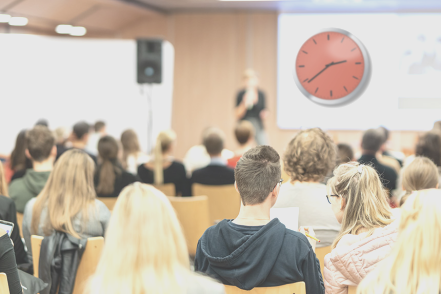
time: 2:39
